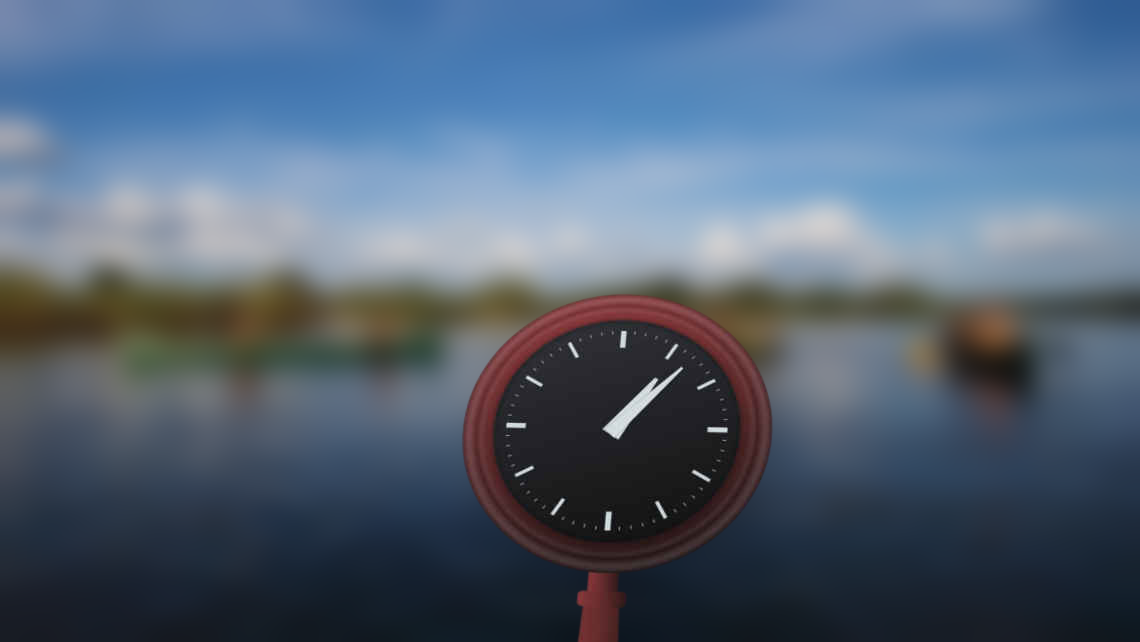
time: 1:07
